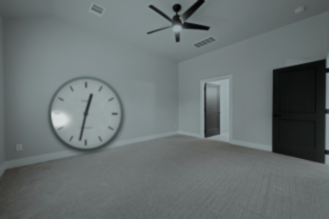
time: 12:32
